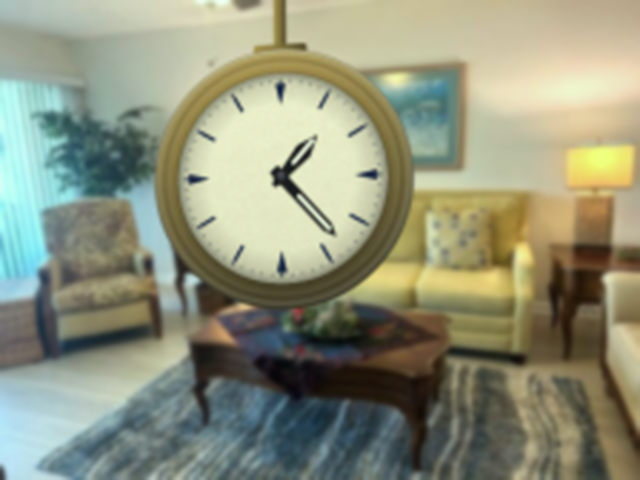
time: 1:23
